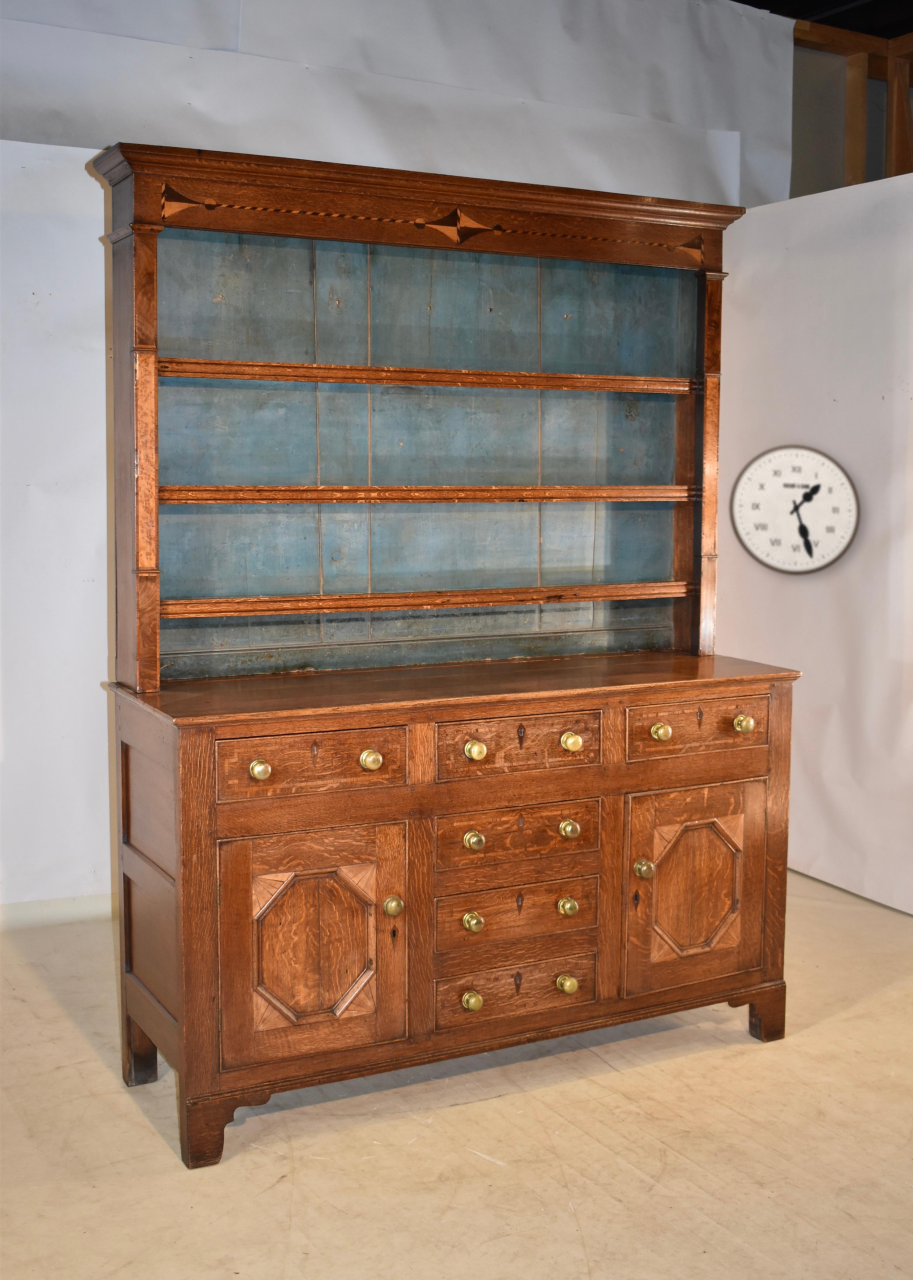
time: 1:27
